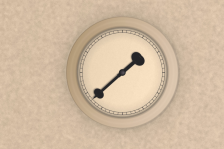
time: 1:38
